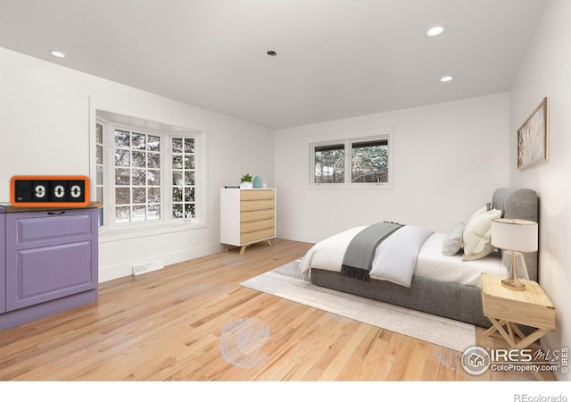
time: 9:00
